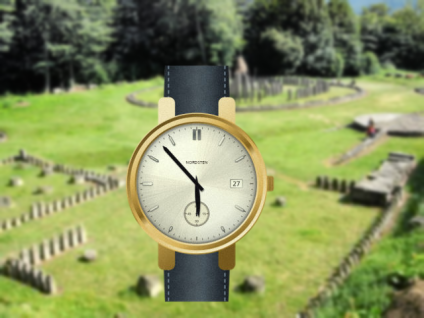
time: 5:53
